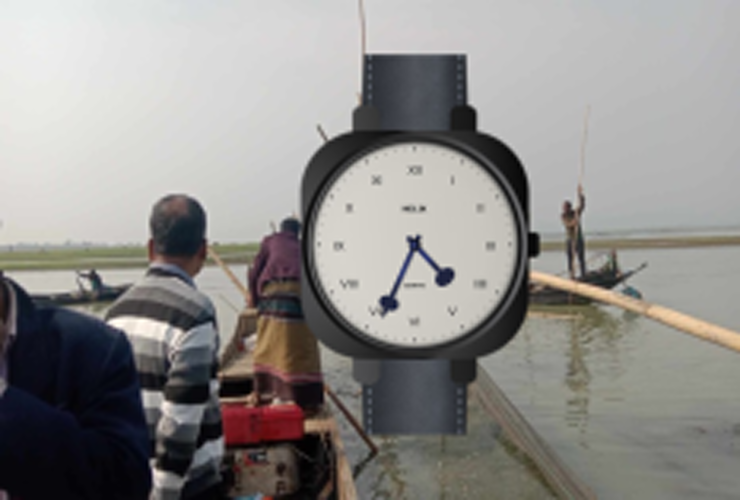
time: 4:34
